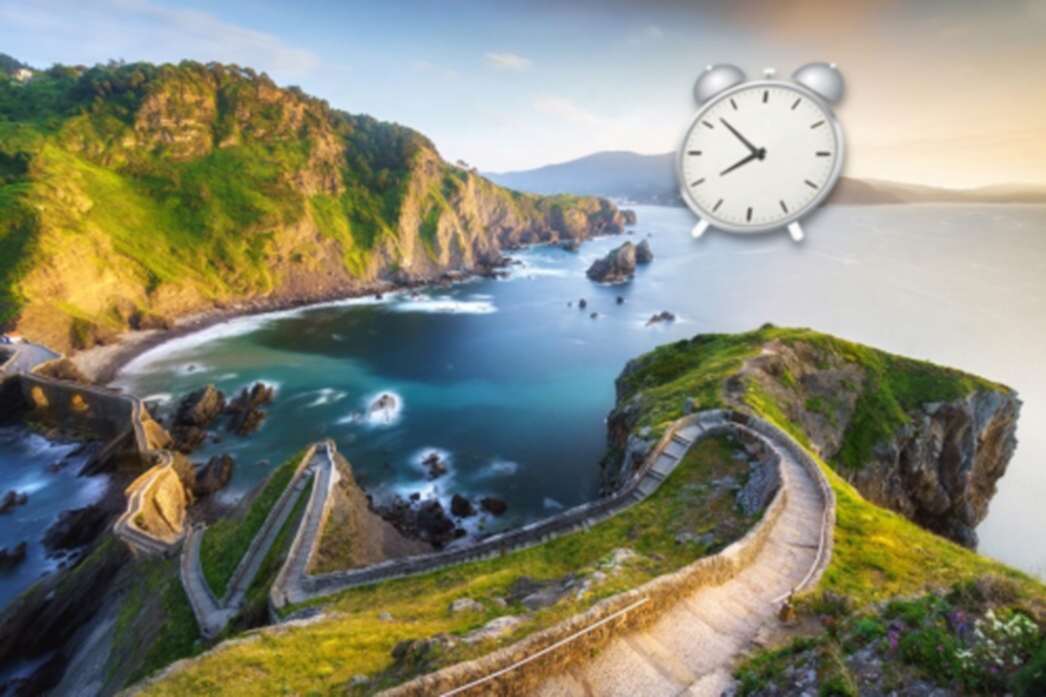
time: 7:52
